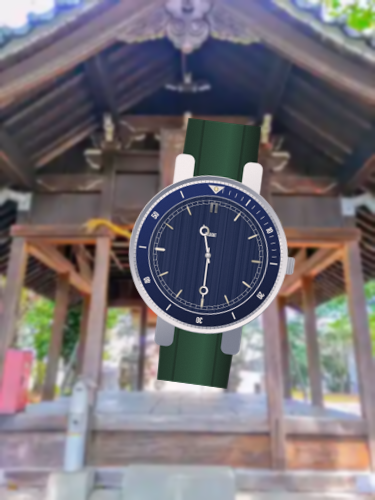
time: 11:30
